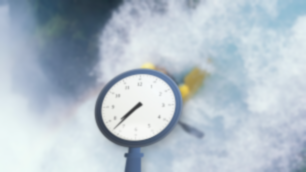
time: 7:37
